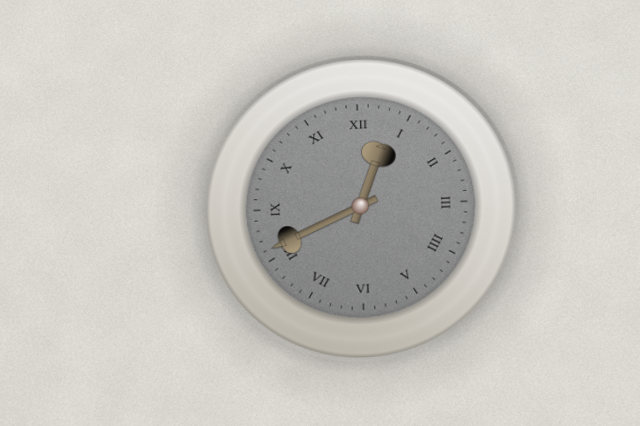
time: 12:41
